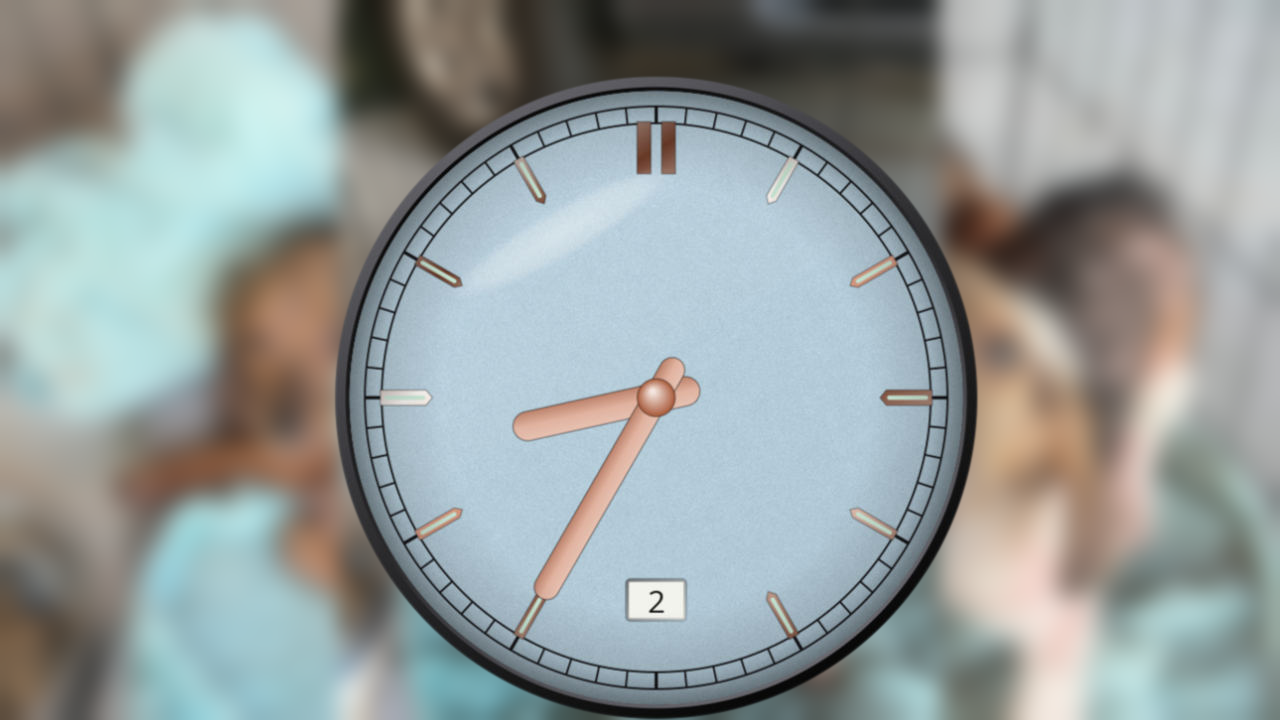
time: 8:35
